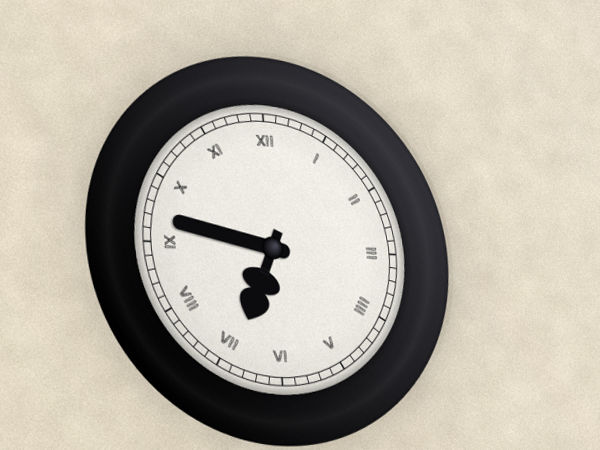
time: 6:47
